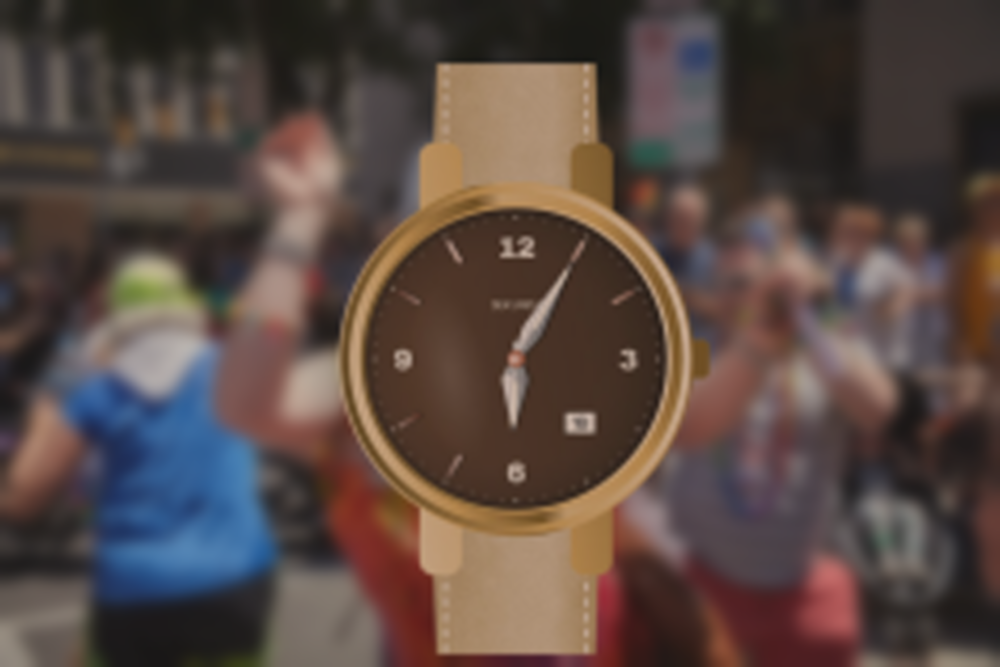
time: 6:05
